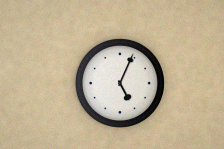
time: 5:04
